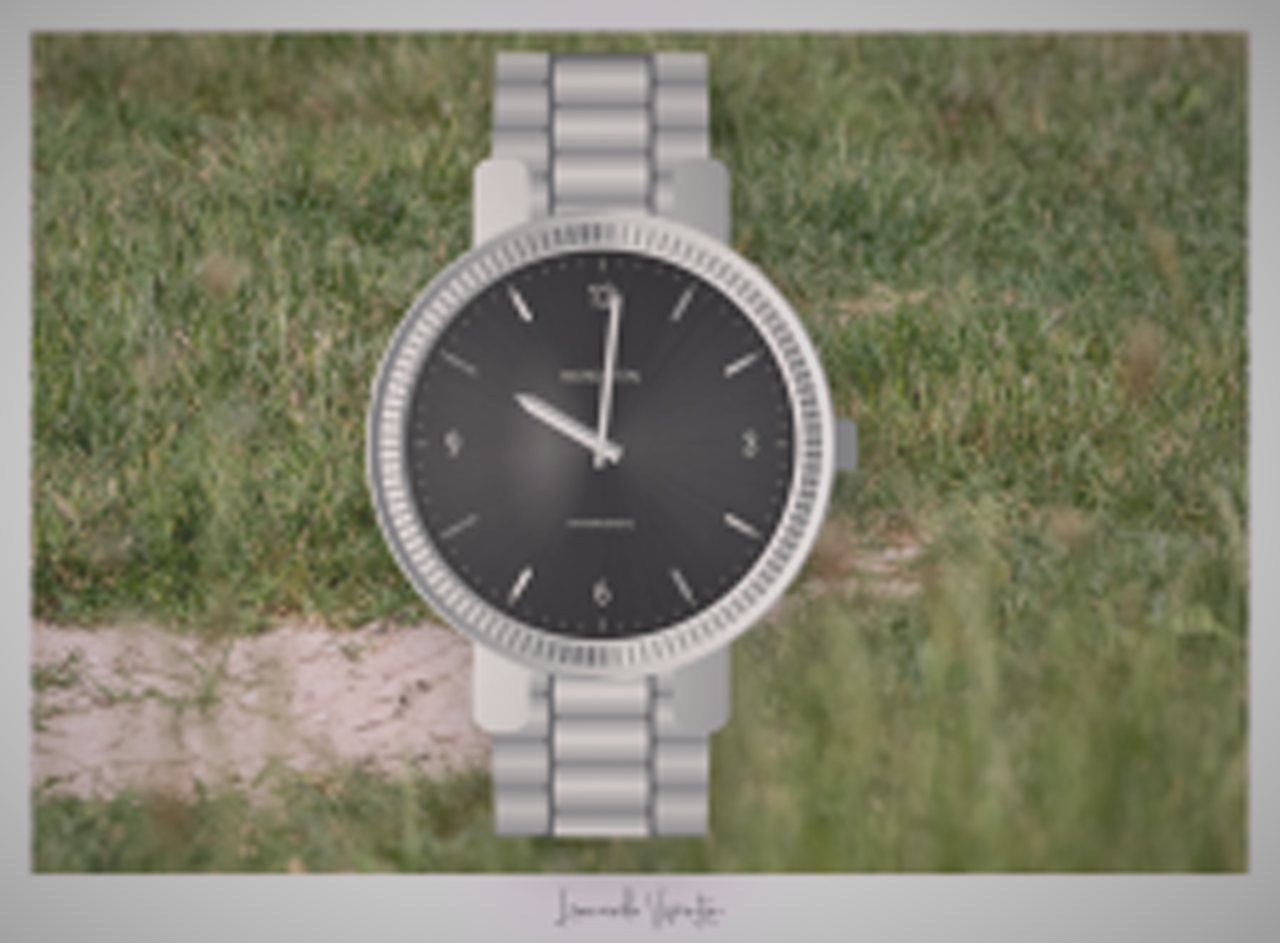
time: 10:01
